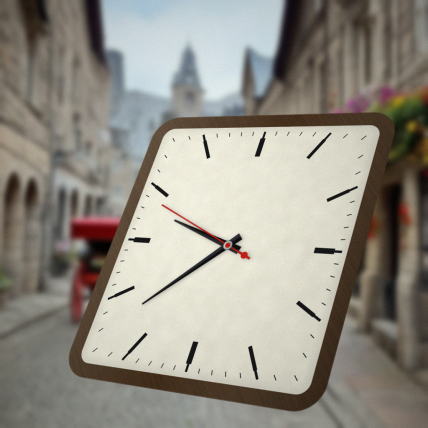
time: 9:37:49
